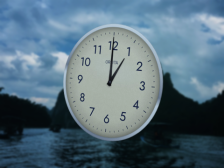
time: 1:00
